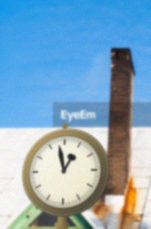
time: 12:58
